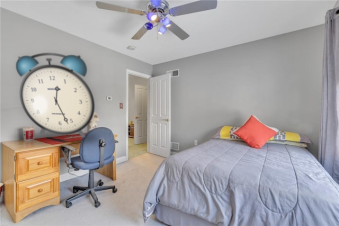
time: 12:27
